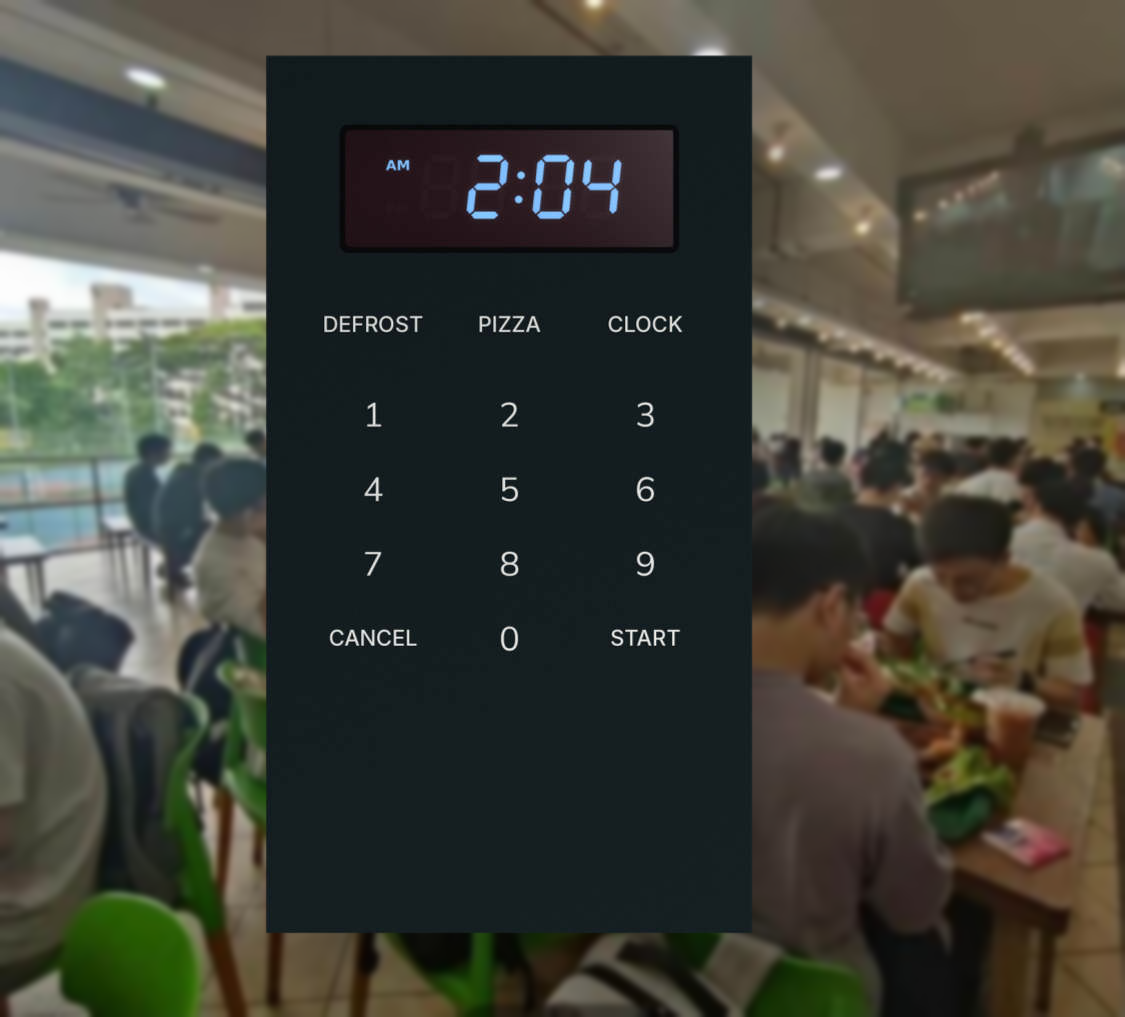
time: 2:04
